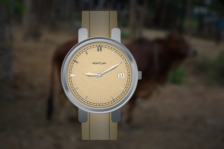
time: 9:10
